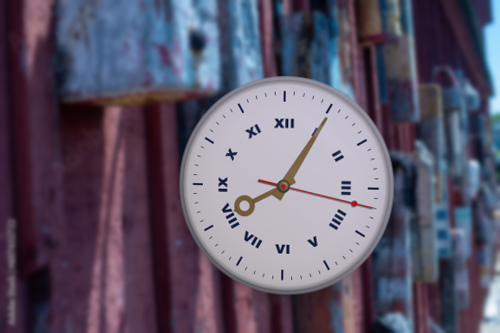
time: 8:05:17
